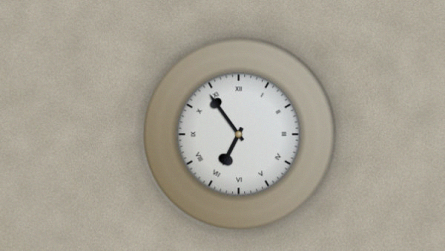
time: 6:54
